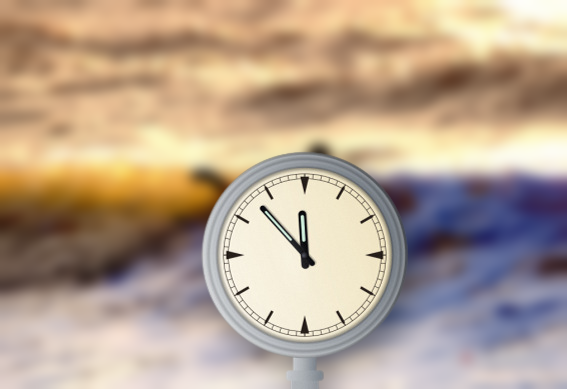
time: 11:53
